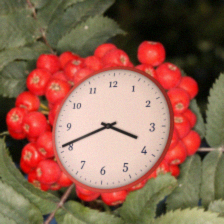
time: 3:41
